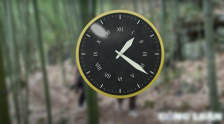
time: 1:21
